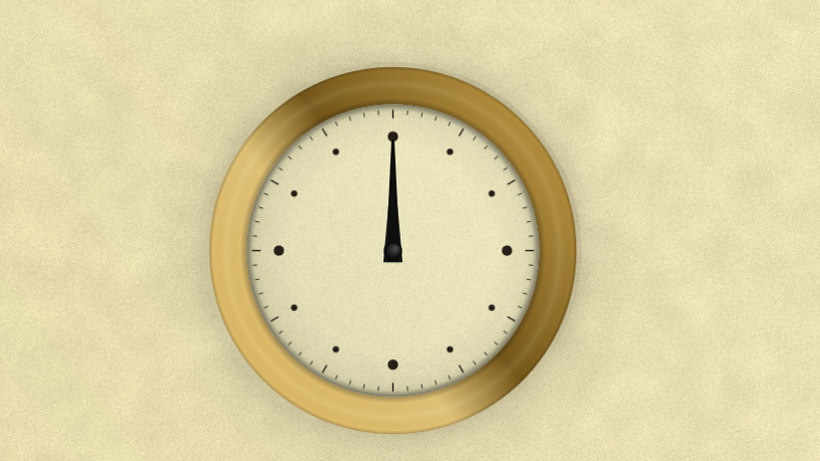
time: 12:00
